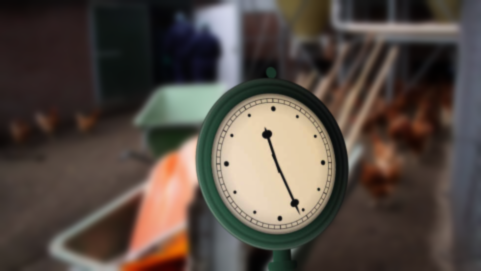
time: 11:26
